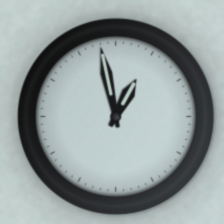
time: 12:58
